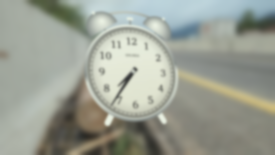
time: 7:36
